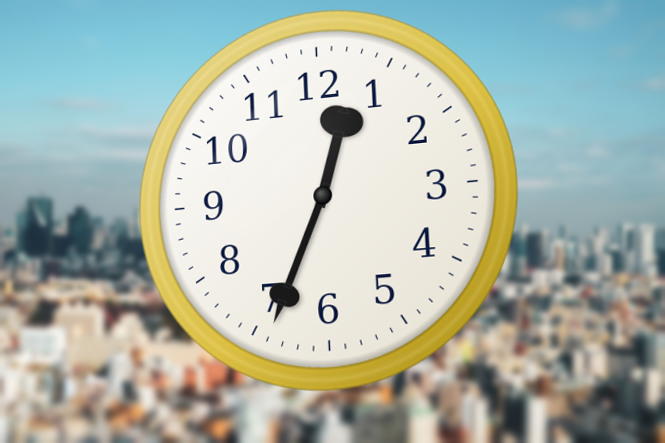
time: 12:34
